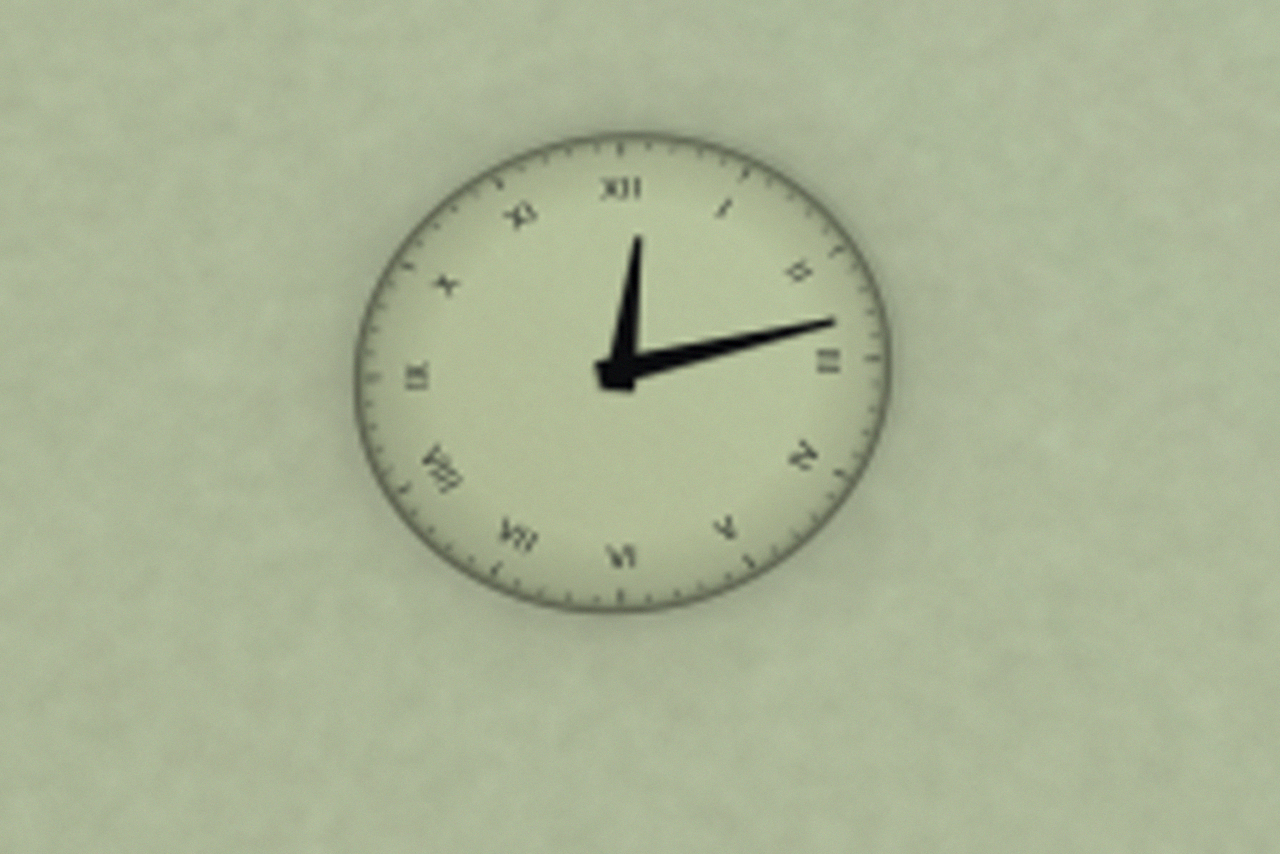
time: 12:13
